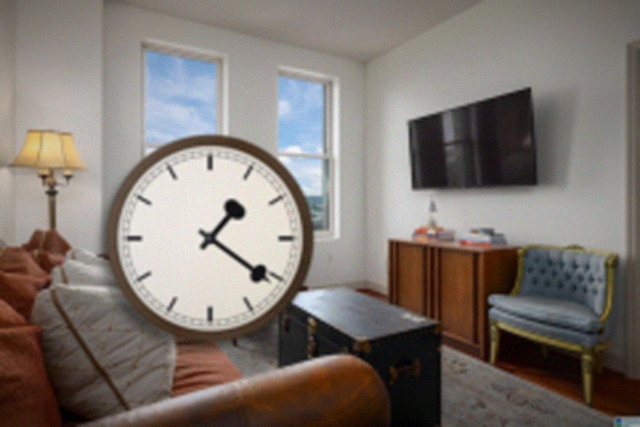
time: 1:21
